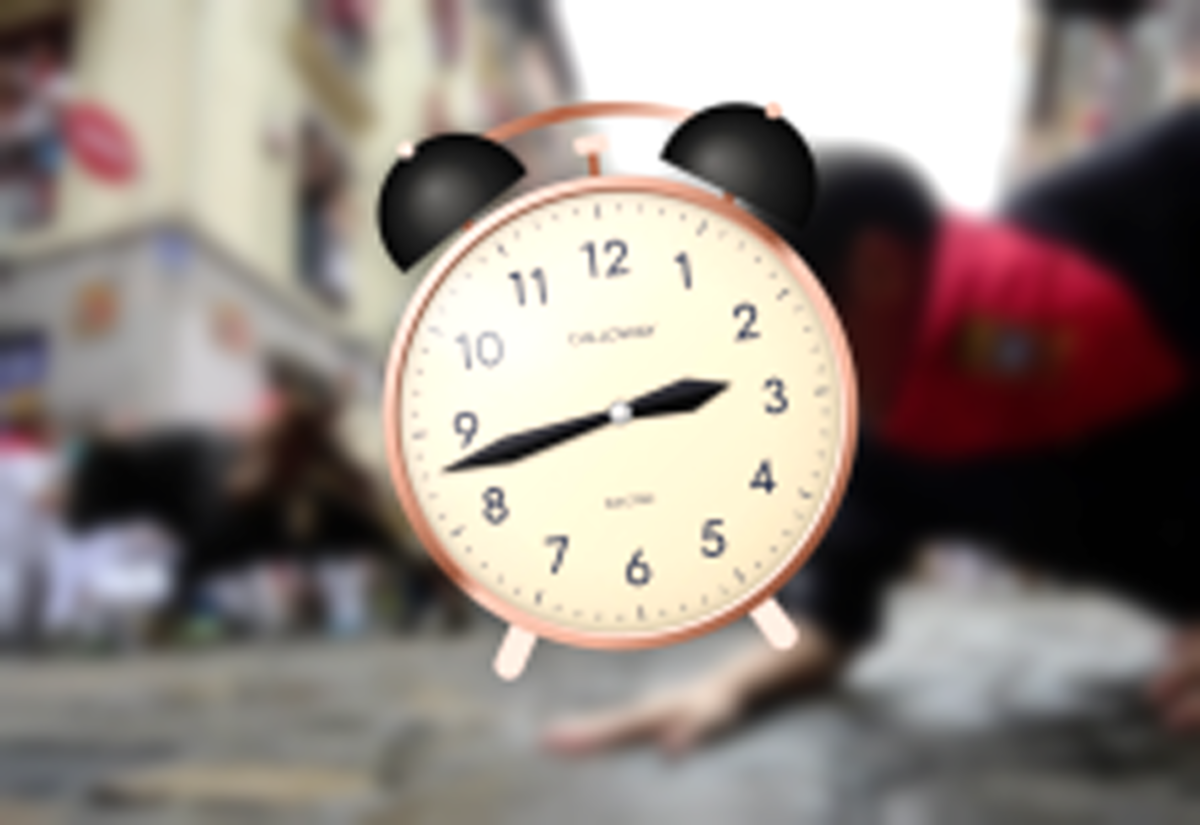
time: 2:43
